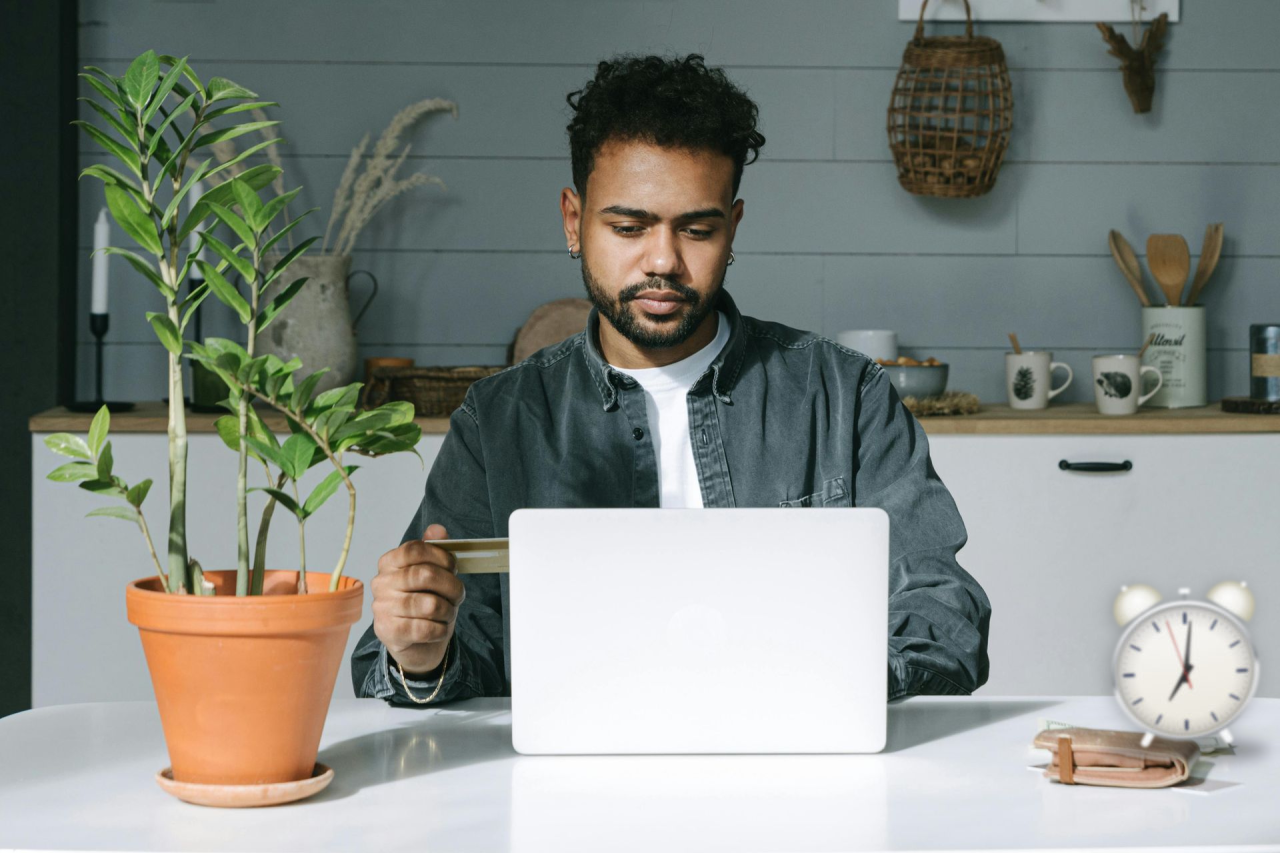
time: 7:00:57
